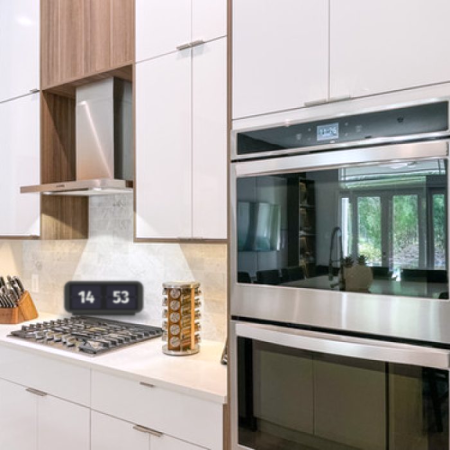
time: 14:53
